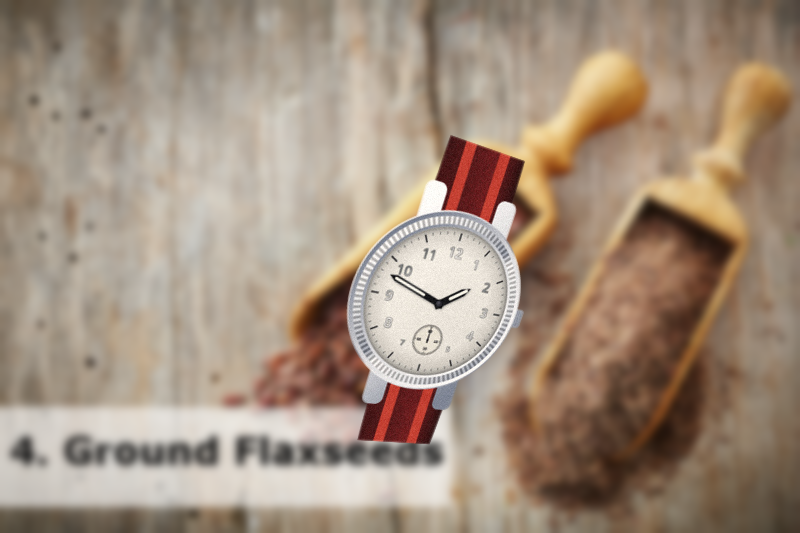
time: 1:48
